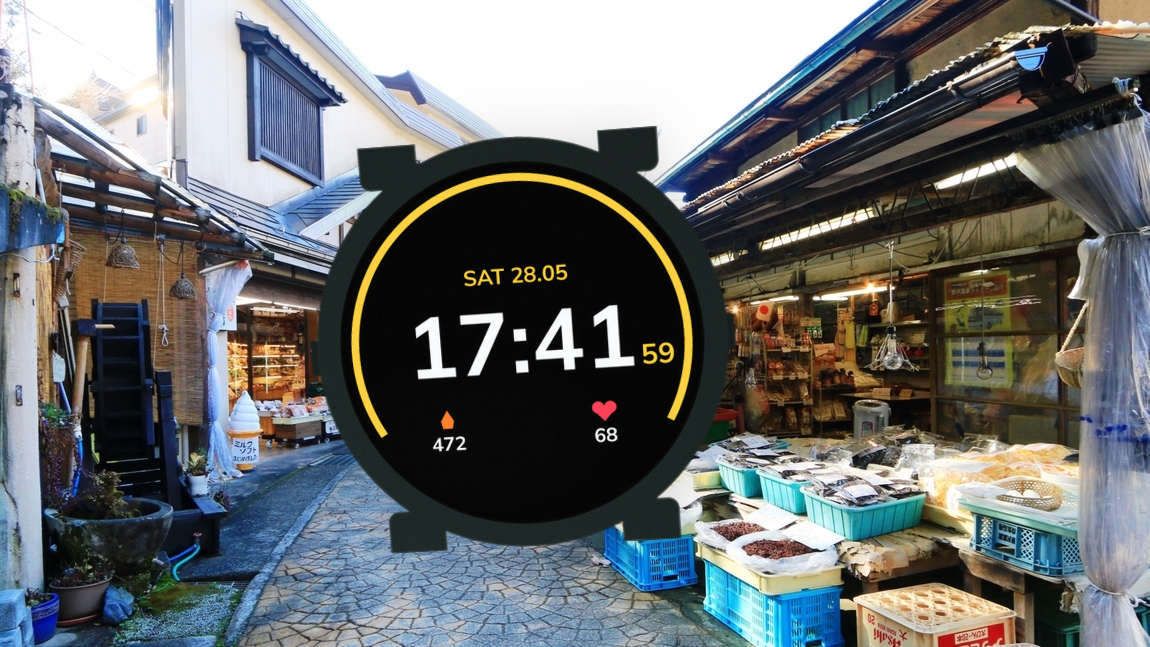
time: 17:41:59
